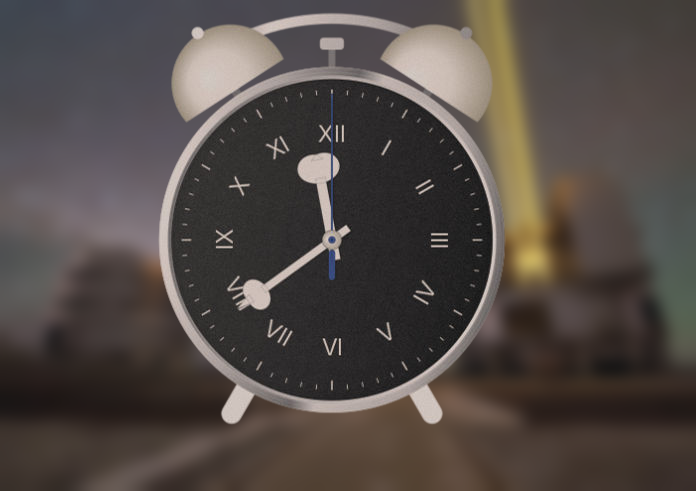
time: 11:39:00
